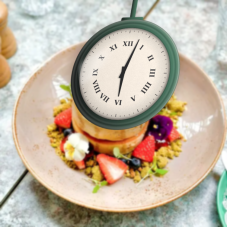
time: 6:03
